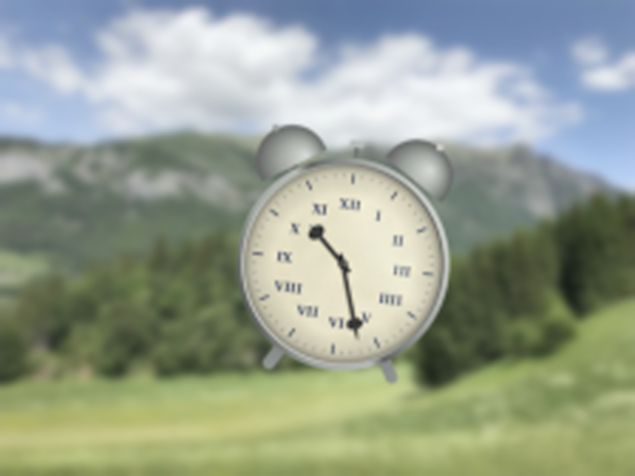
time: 10:27
